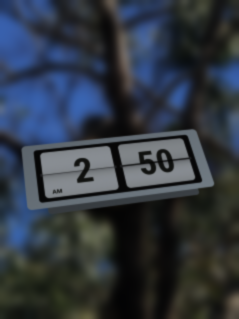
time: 2:50
